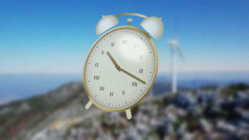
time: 10:18
